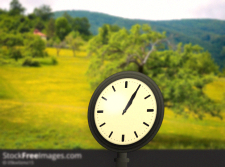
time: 1:05
